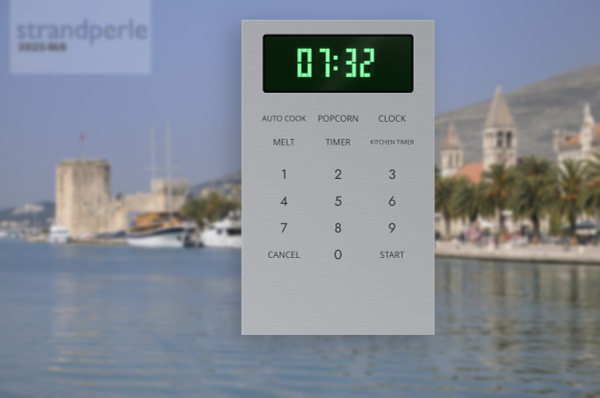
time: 7:32
